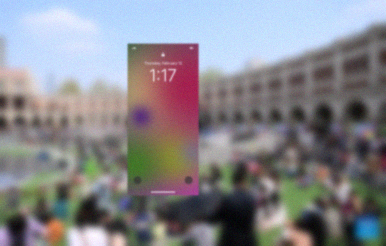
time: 1:17
